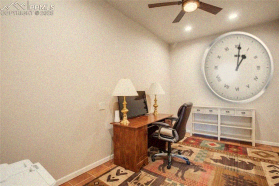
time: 1:01
